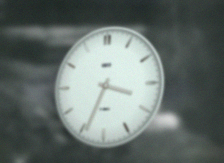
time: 3:34
